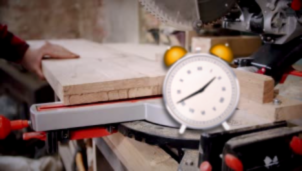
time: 1:41
